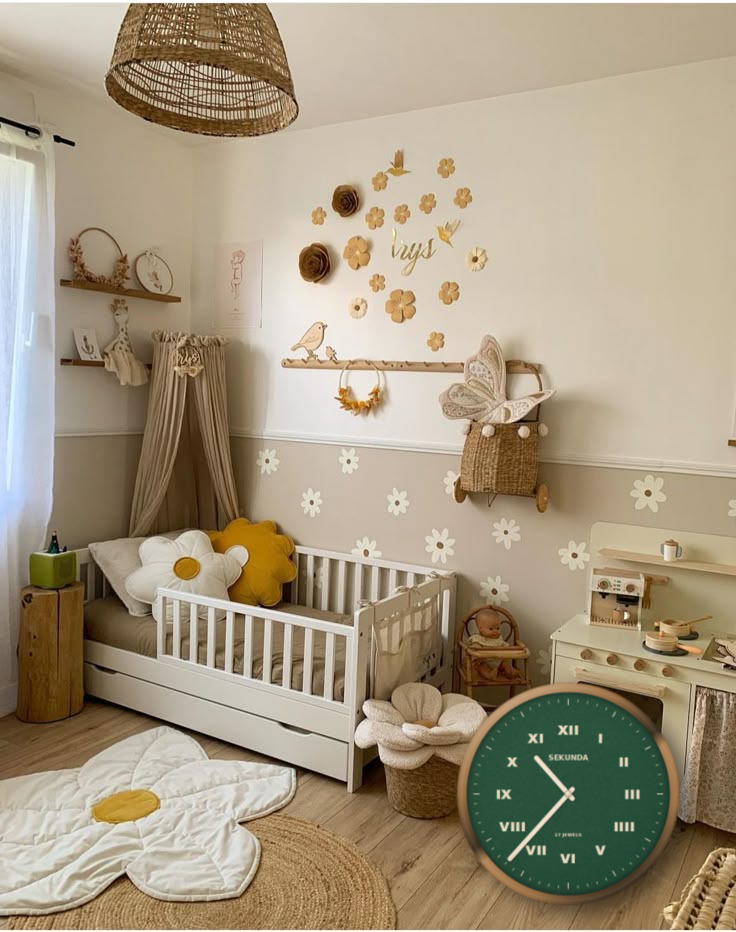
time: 10:37
